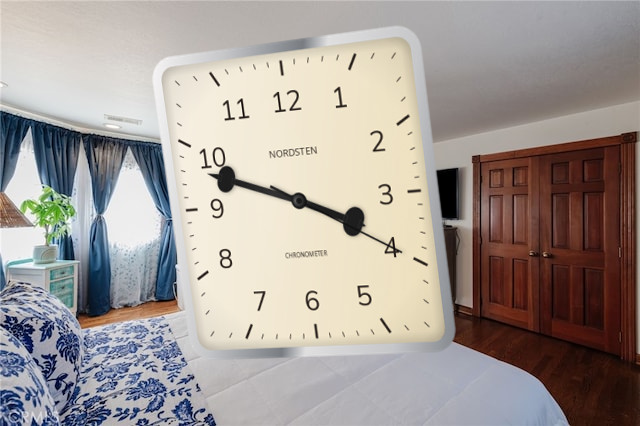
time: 3:48:20
